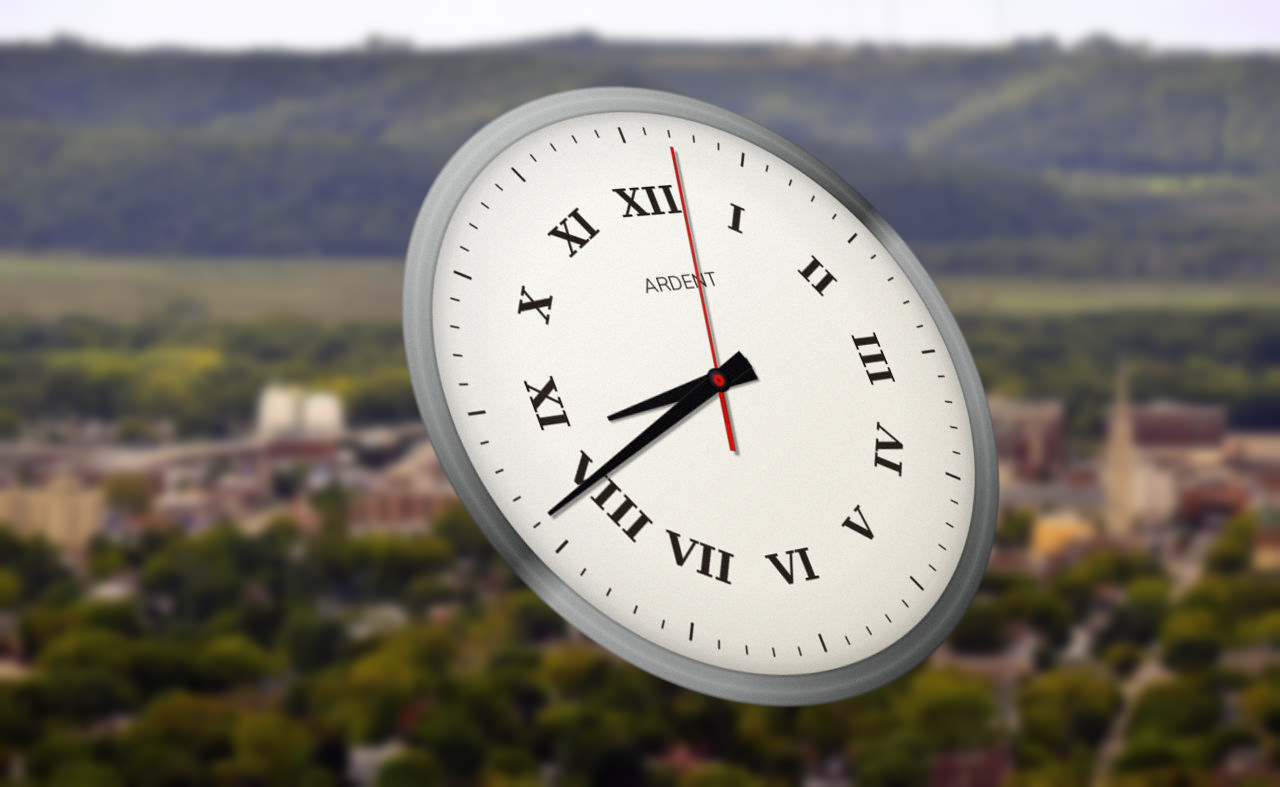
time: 8:41:02
